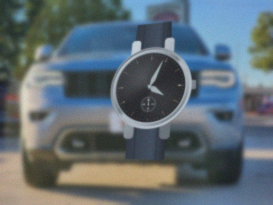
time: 4:04
